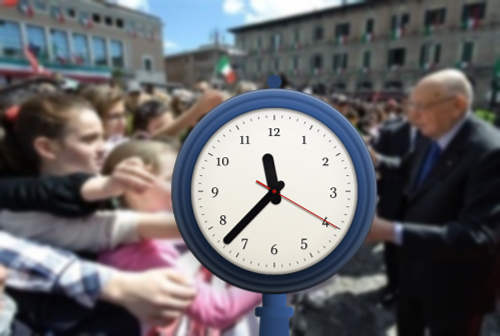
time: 11:37:20
